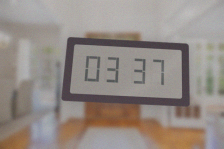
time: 3:37
